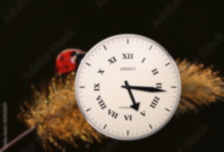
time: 5:16
